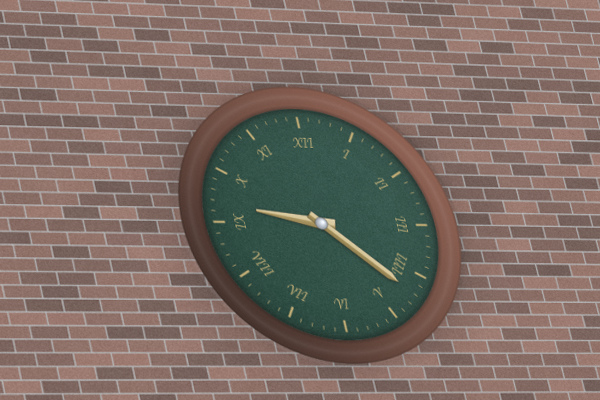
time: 9:22
